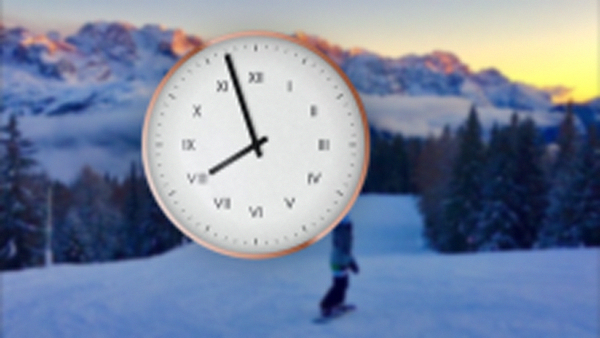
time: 7:57
